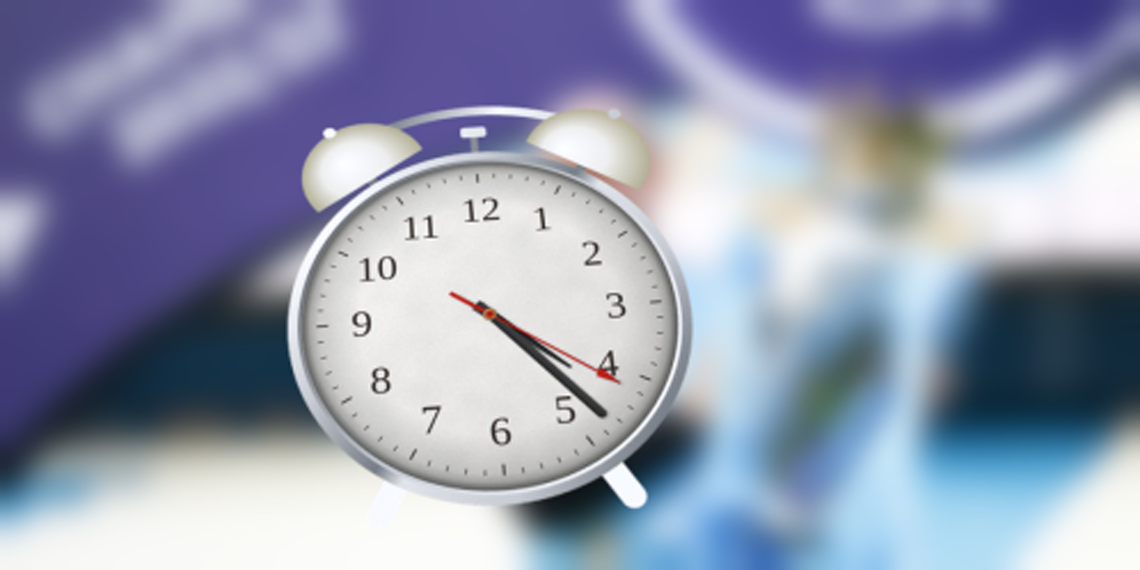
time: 4:23:21
